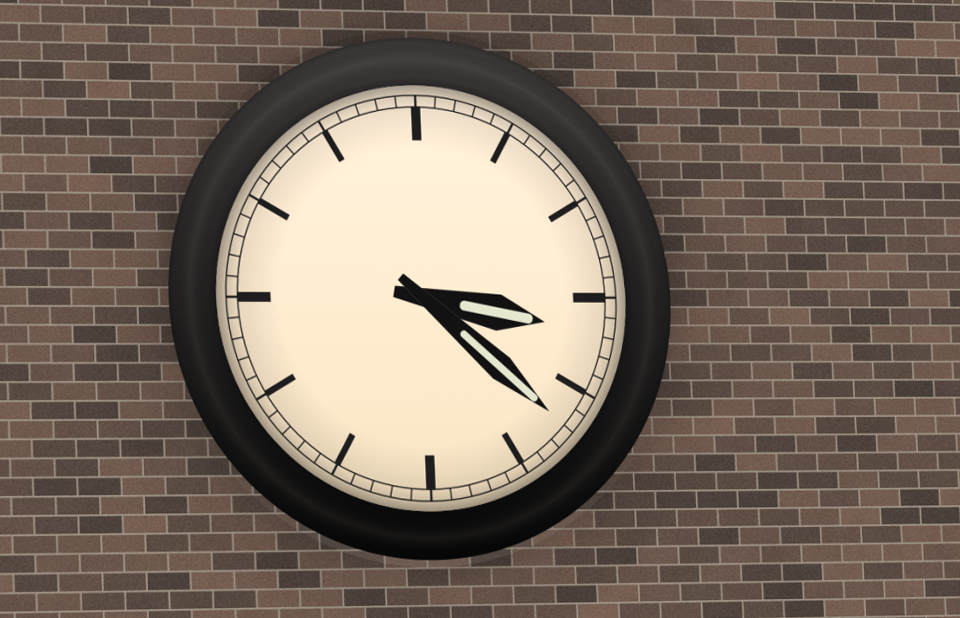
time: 3:22
